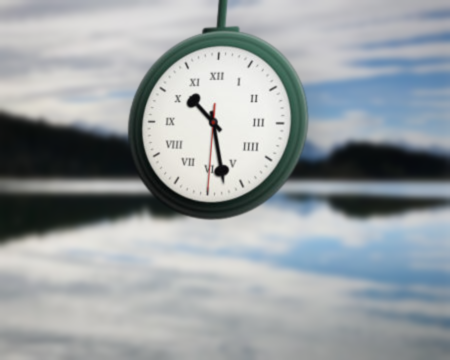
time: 10:27:30
